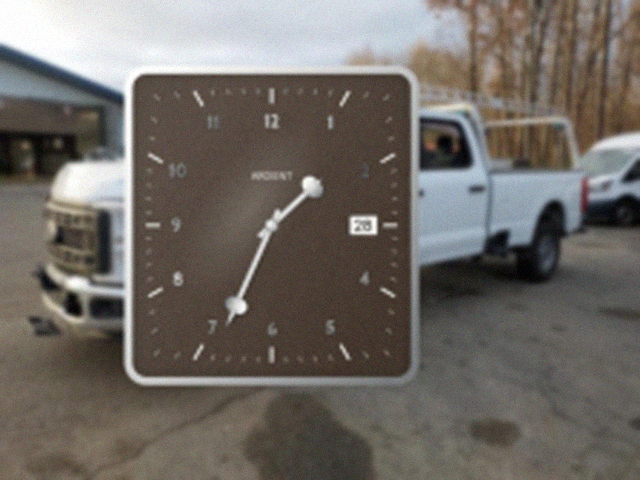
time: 1:34
